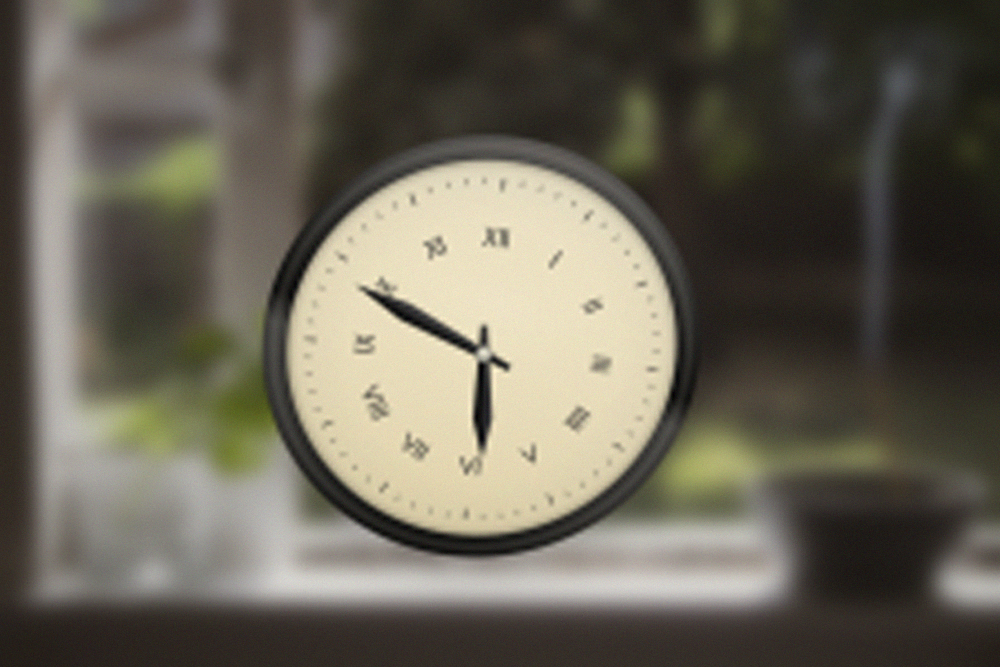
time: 5:49
